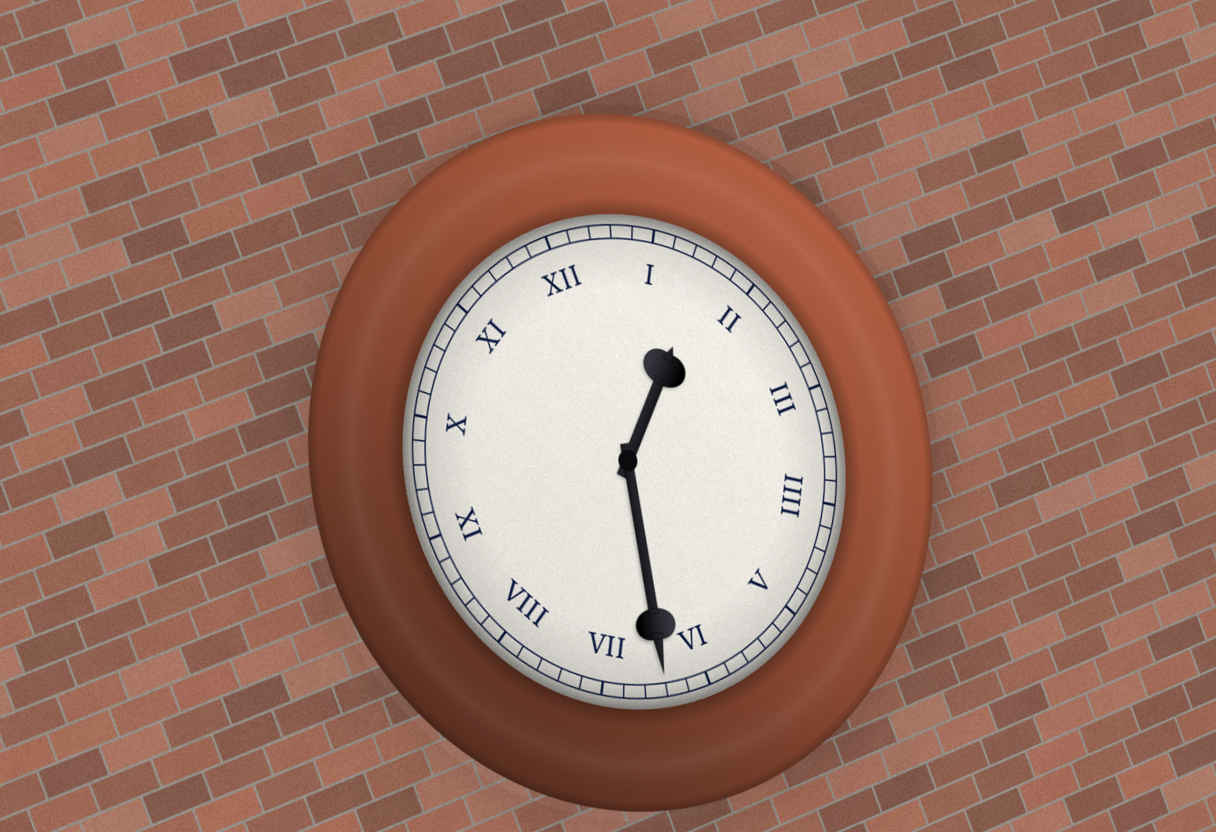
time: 1:32
